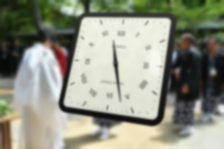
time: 11:27
